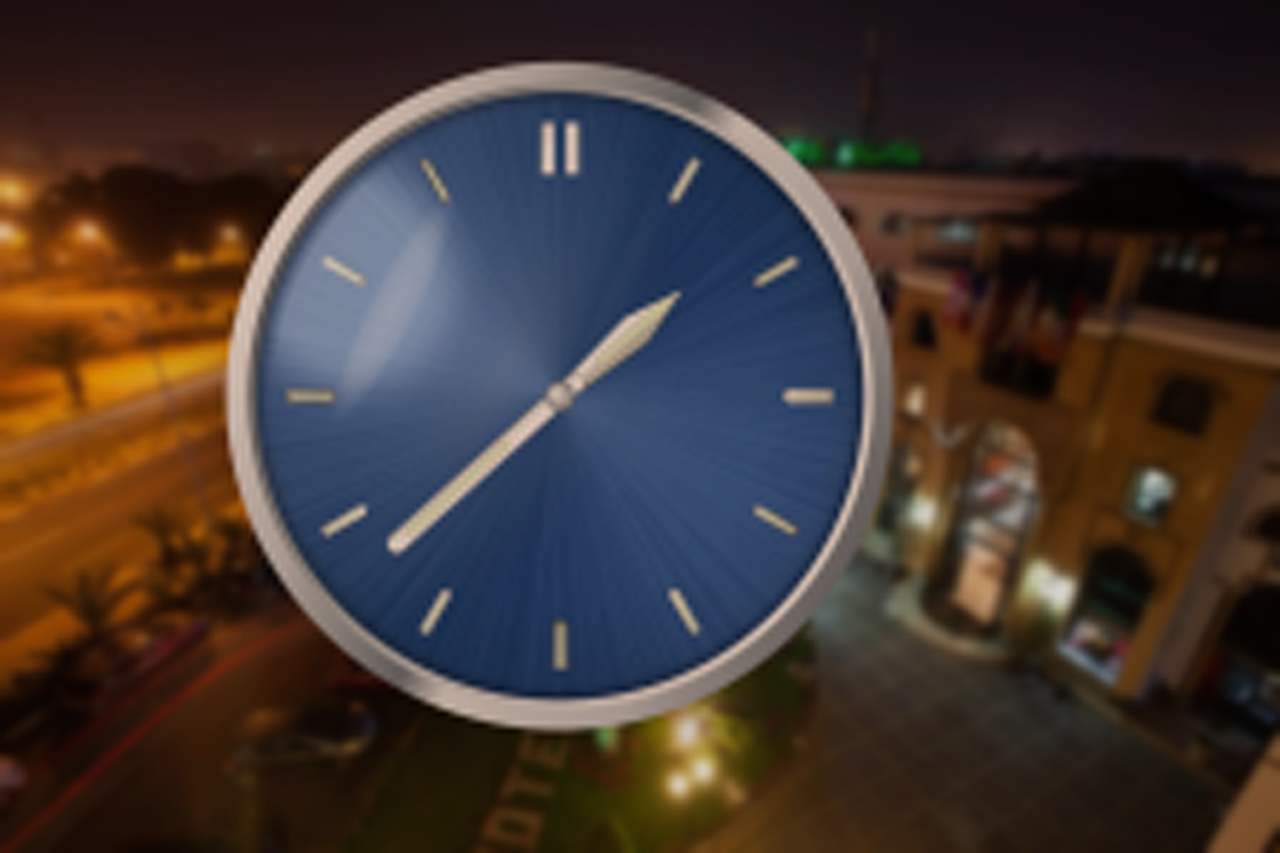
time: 1:38
